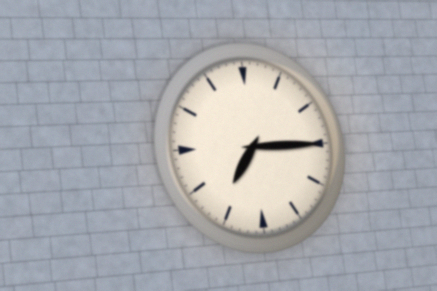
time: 7:15
